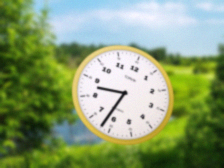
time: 8:32
